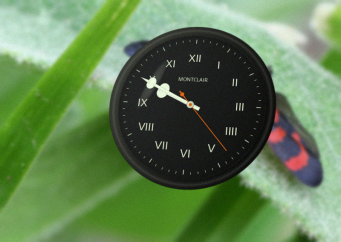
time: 9:49:23
